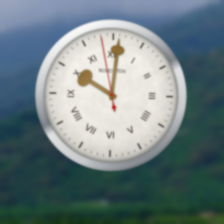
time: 10:00:58
